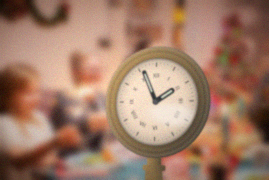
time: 1:56
